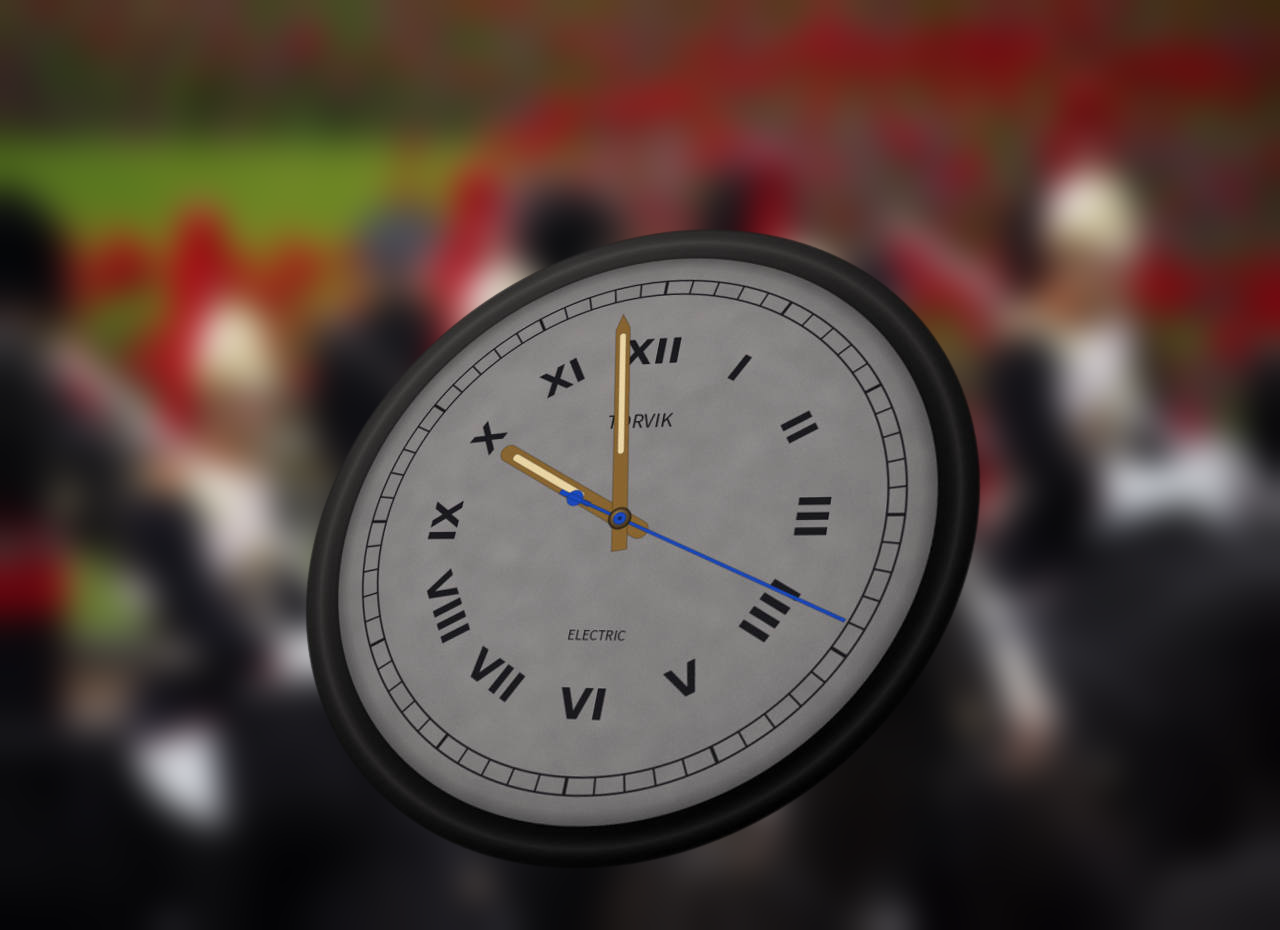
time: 9:58:19
